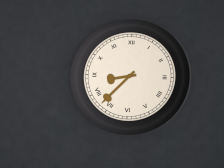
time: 8:37
